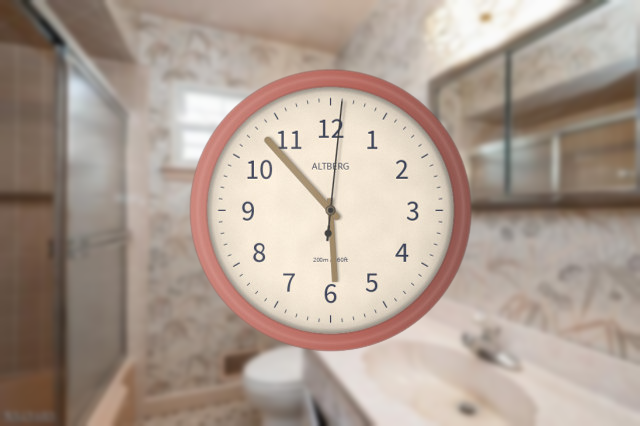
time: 5:53:01
